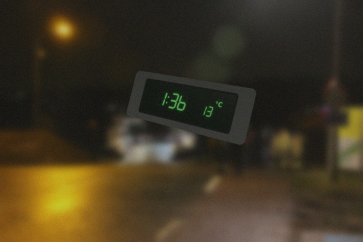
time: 1:36
